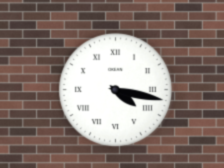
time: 4:17
